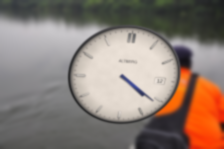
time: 4:21
